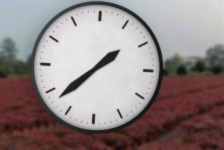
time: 1:38
